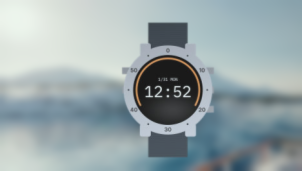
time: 12:52
